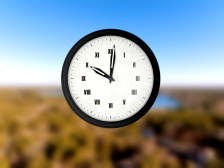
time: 10:01
